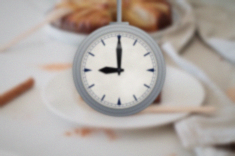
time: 9:00
